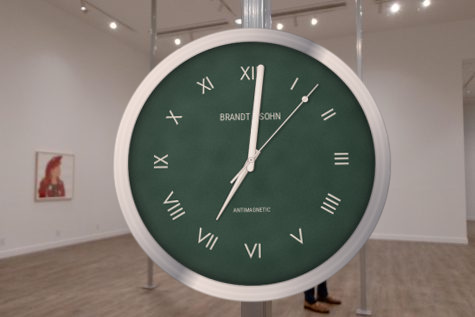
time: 7:01:07
